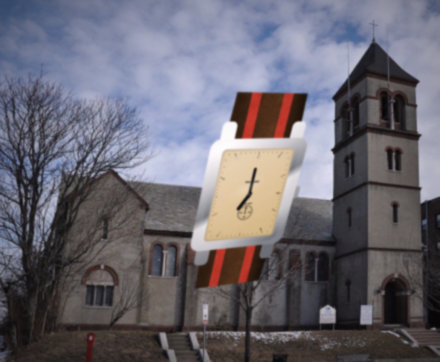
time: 7:00
